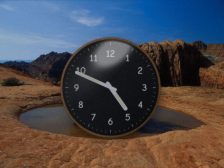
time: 4:49
